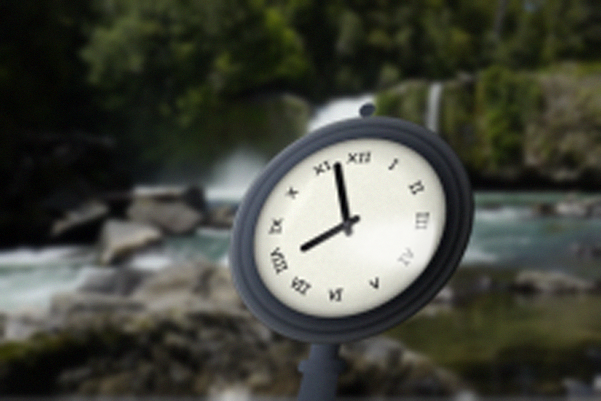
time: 7:57
